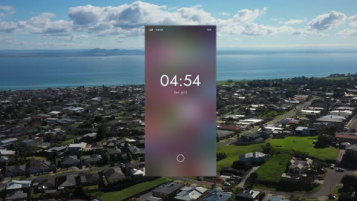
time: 4:54
